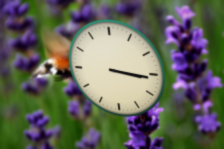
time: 3:16
